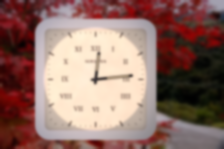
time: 12:14
